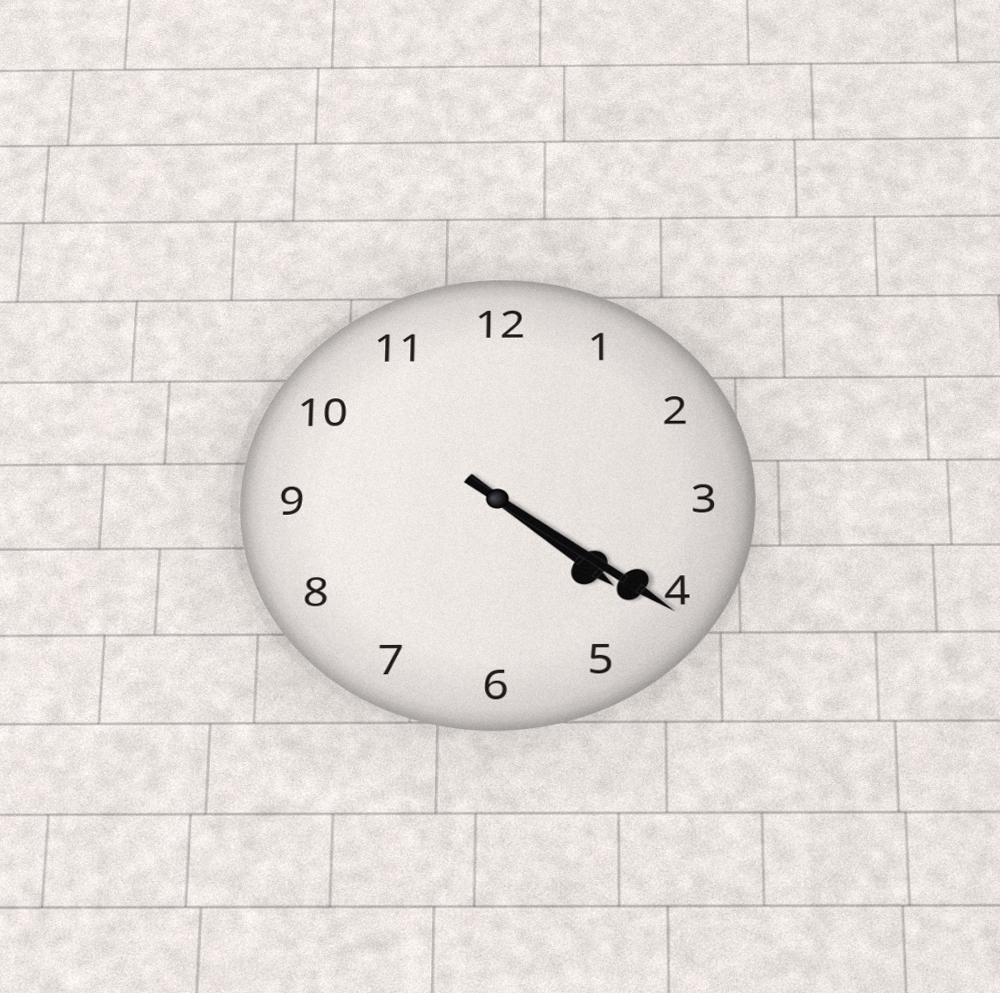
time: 4:21
